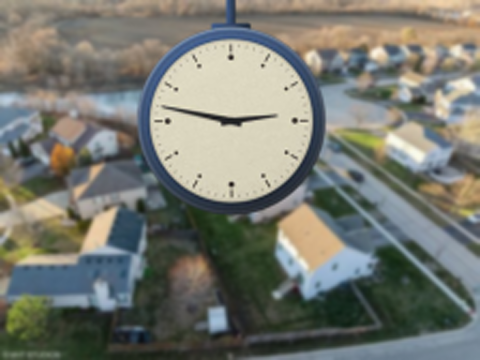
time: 2:47
